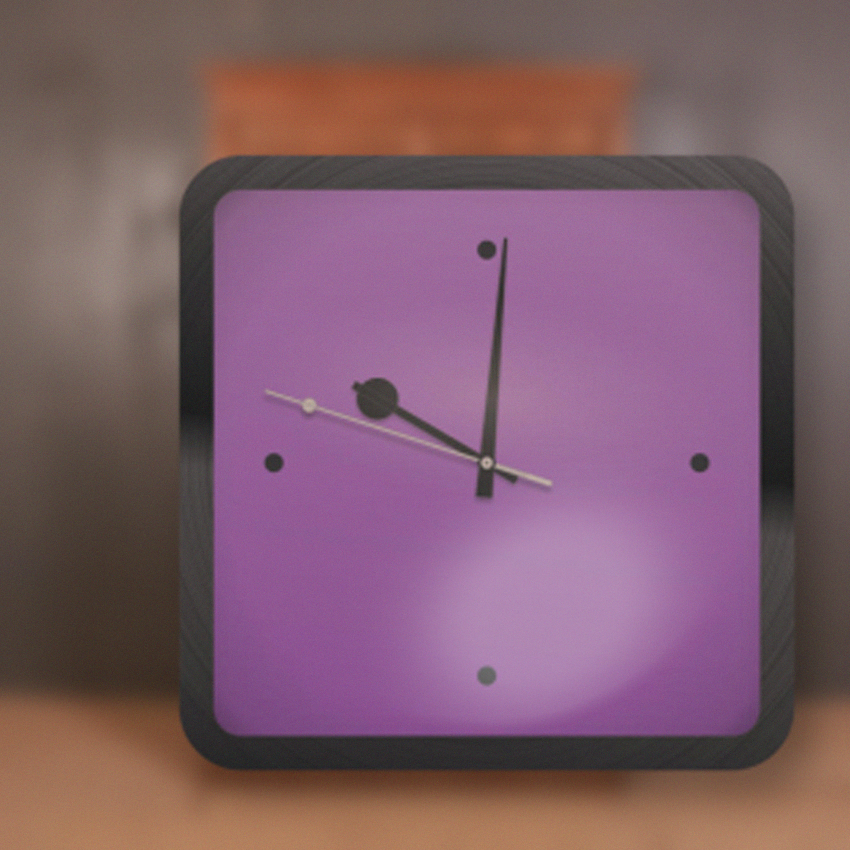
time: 10:00:48
